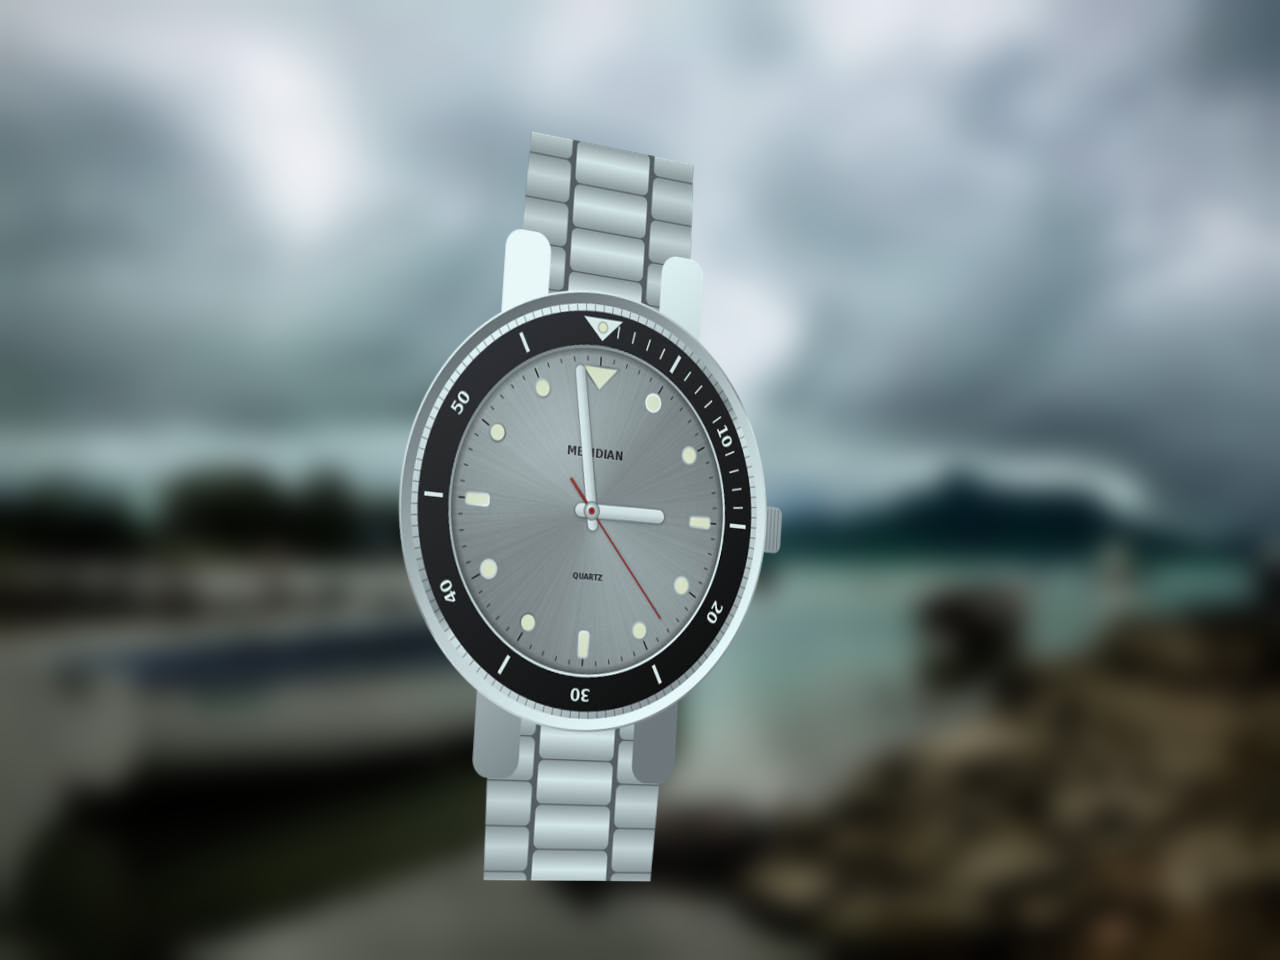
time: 2:58:23
